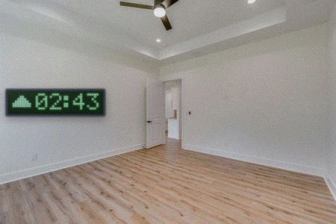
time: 2:43
